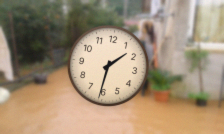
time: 1:31
